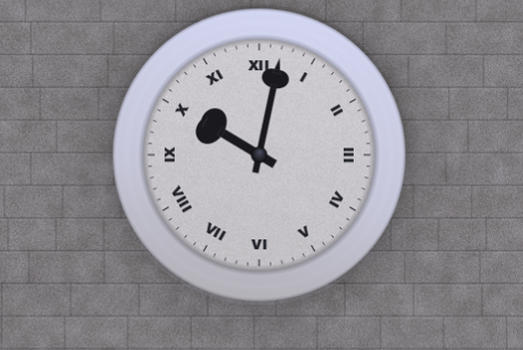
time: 10:02
